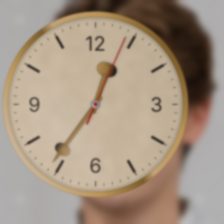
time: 12:36:04
